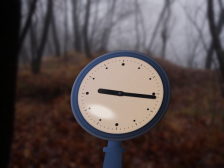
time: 9:16
